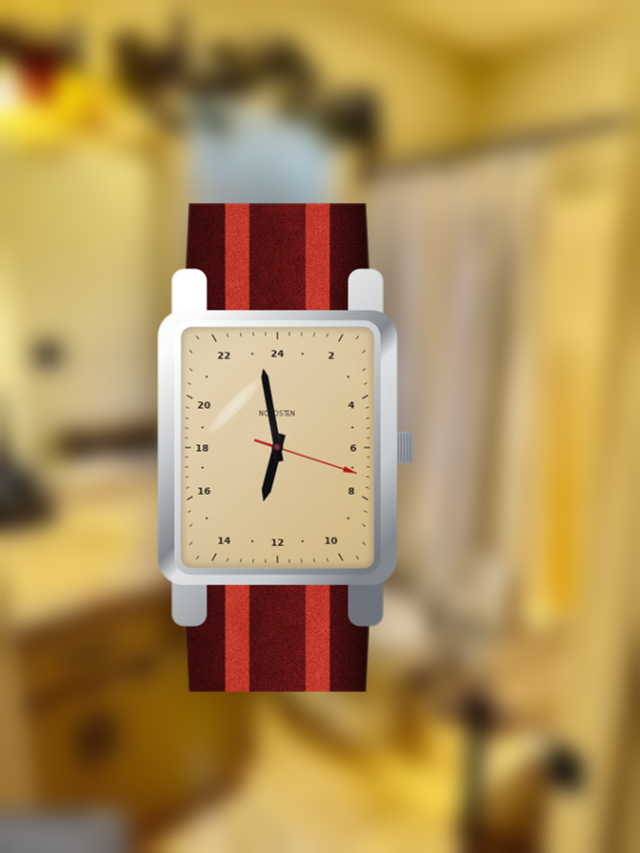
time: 12:58:18
